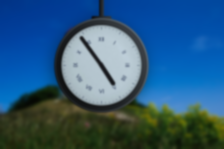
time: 4:54
